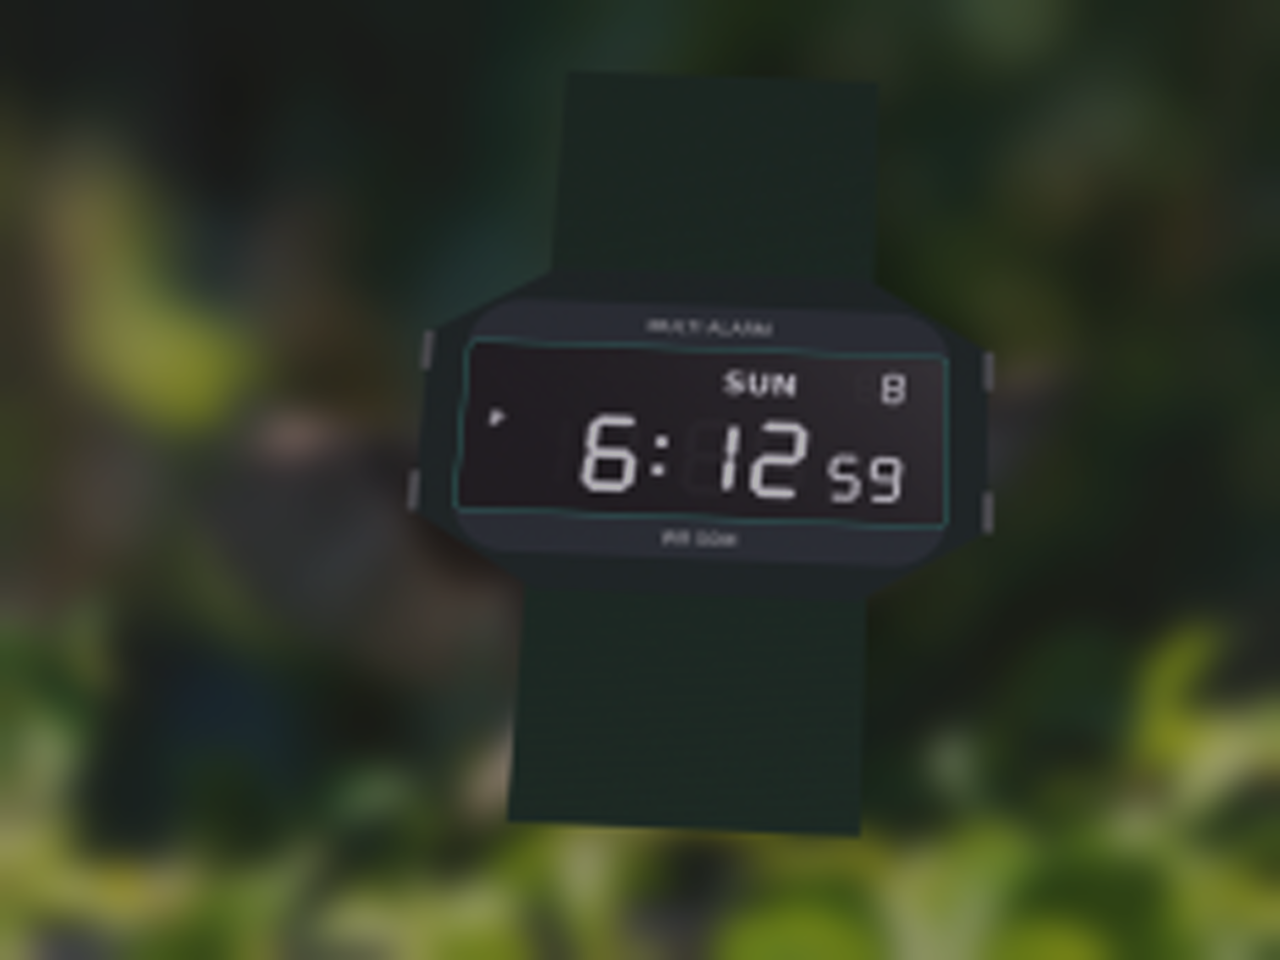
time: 6:12:59
